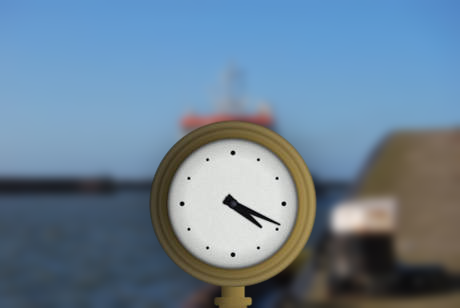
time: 4:19
